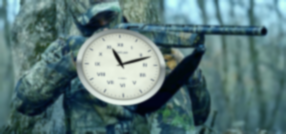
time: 11:12
